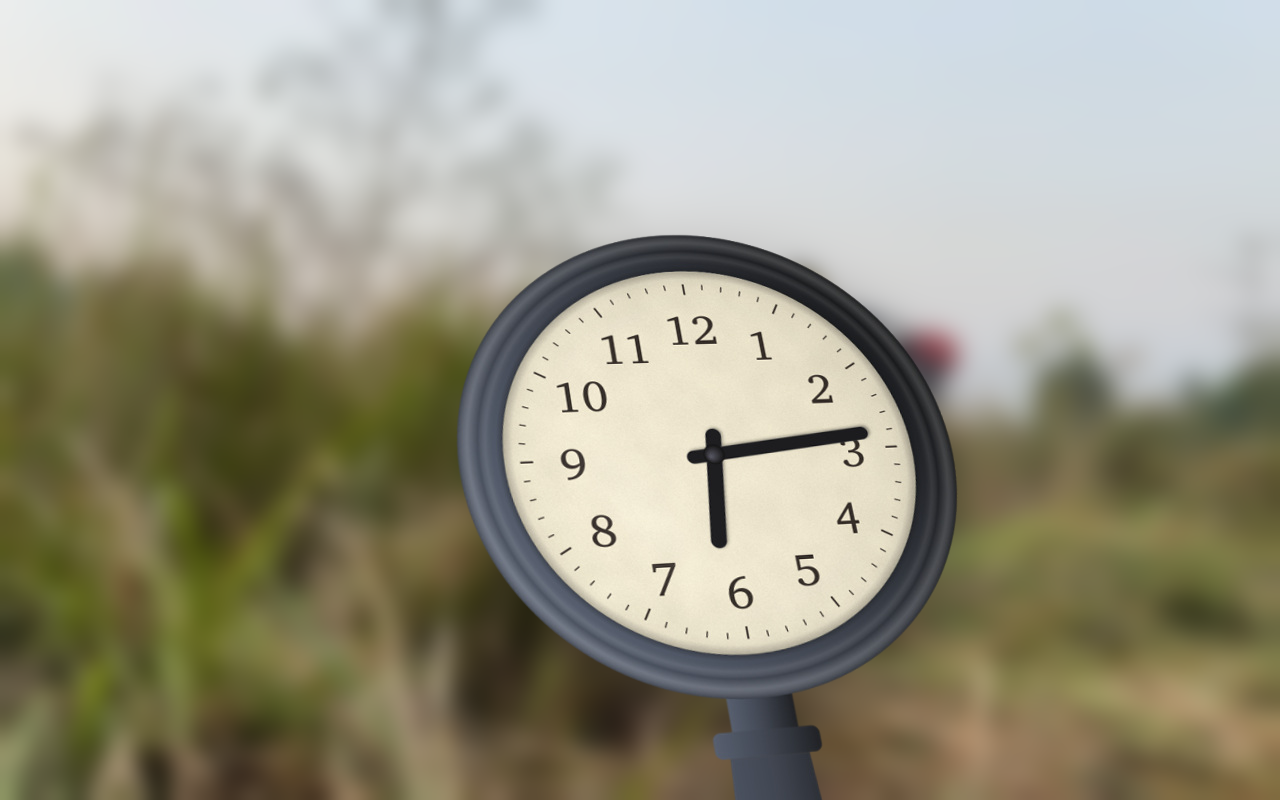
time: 6:14
